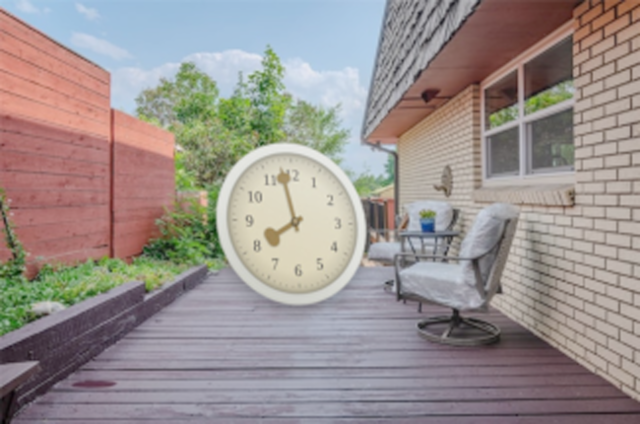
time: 7:58
